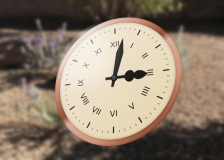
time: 3:02
